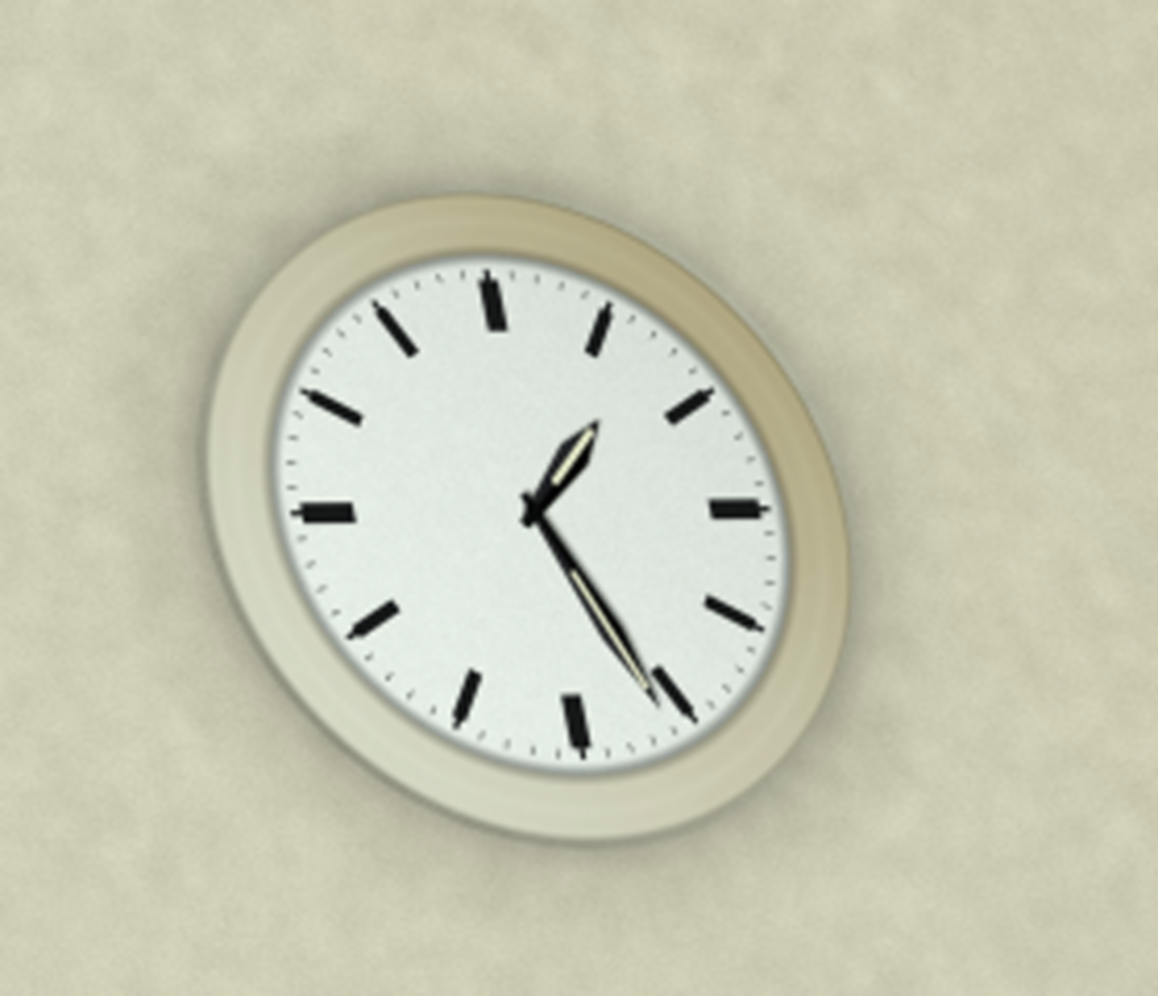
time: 1:26
